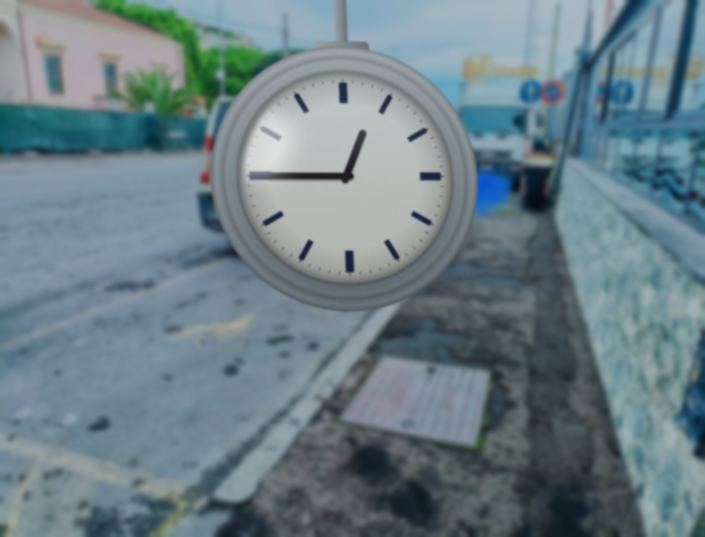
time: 12:45
